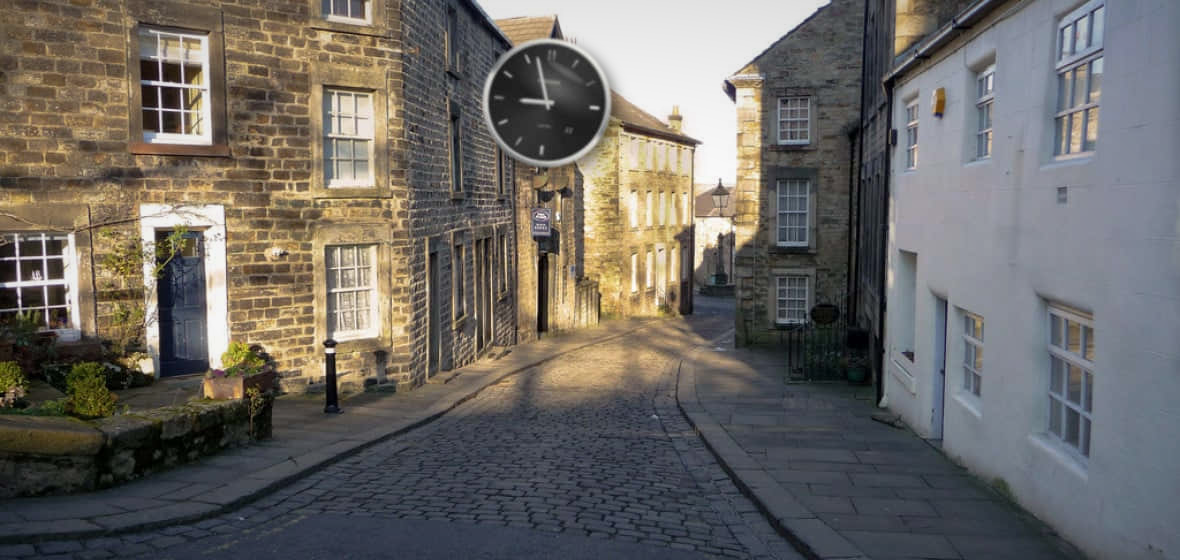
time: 8:57
